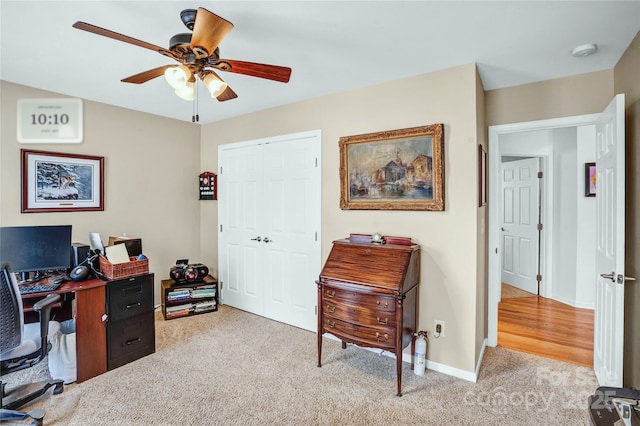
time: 10:10
